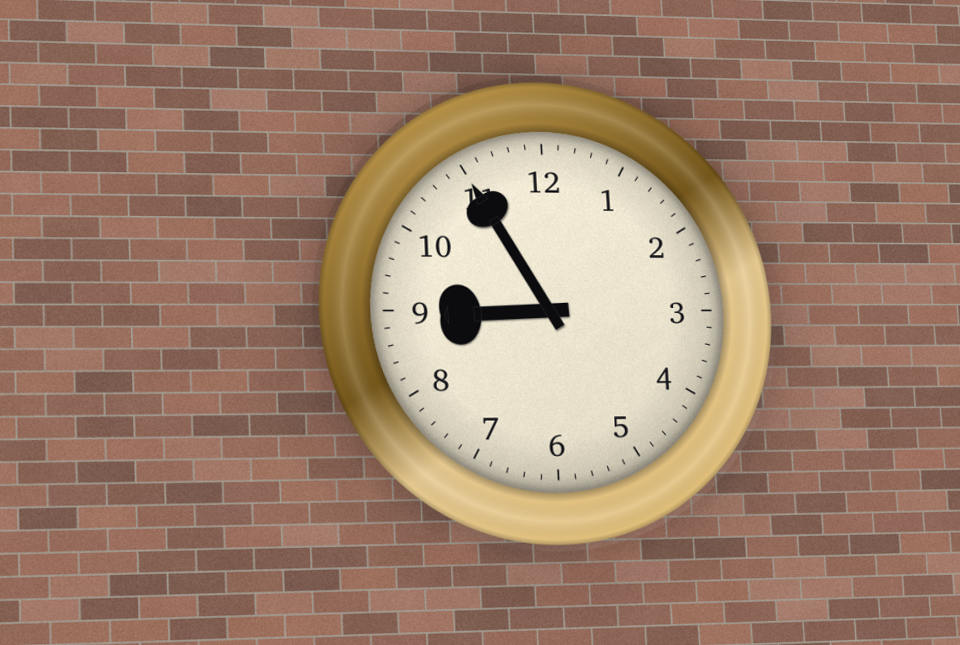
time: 8:55
